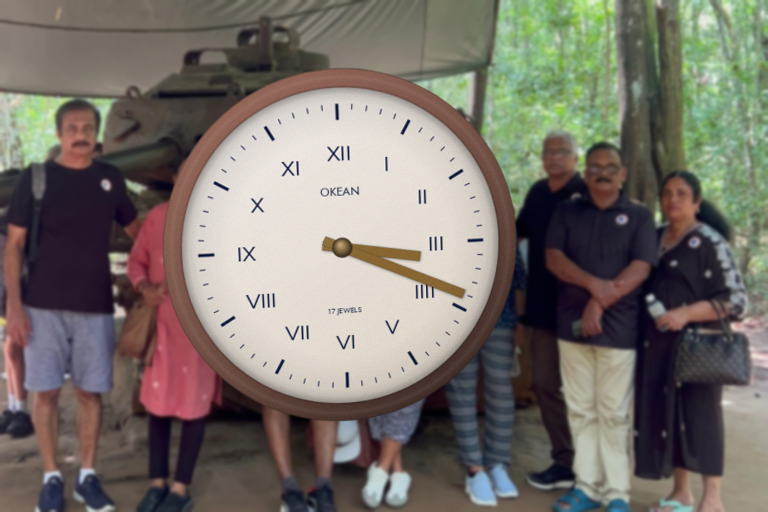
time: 3:19
